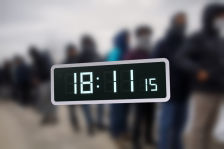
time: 18:11:15
